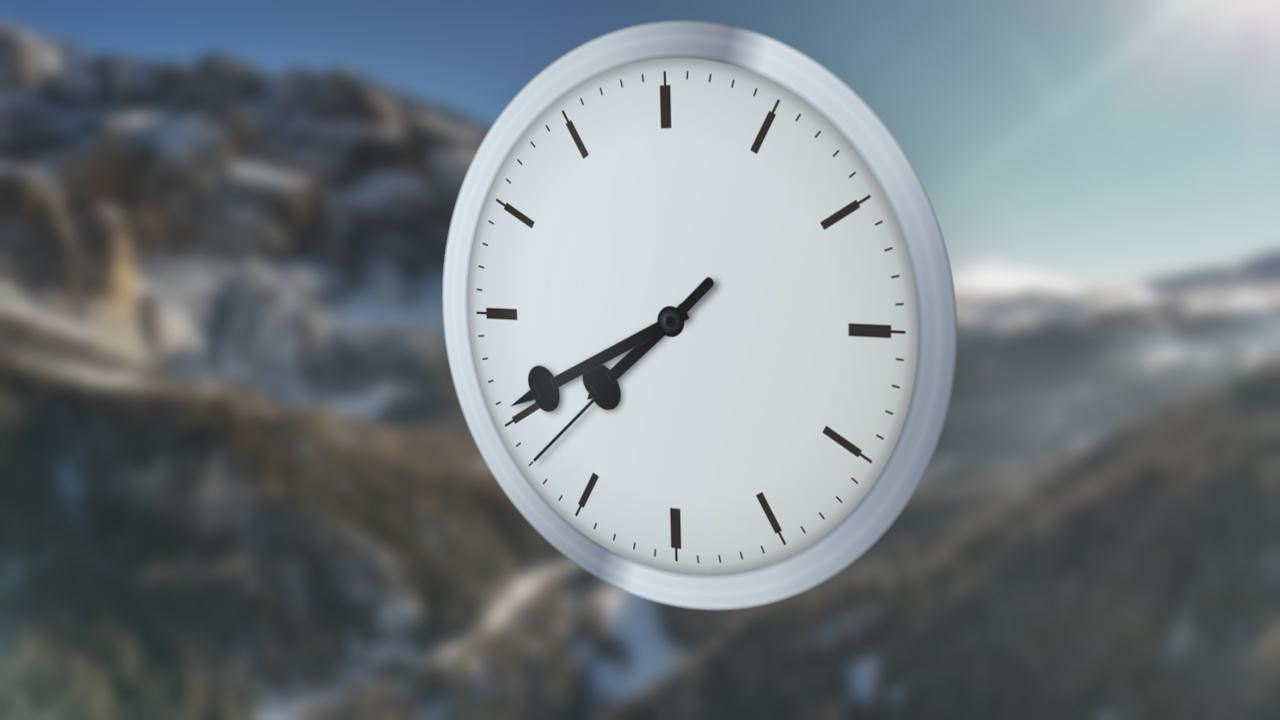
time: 7:40:38
